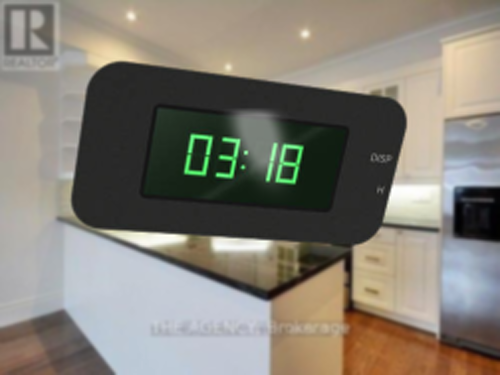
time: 3:18
